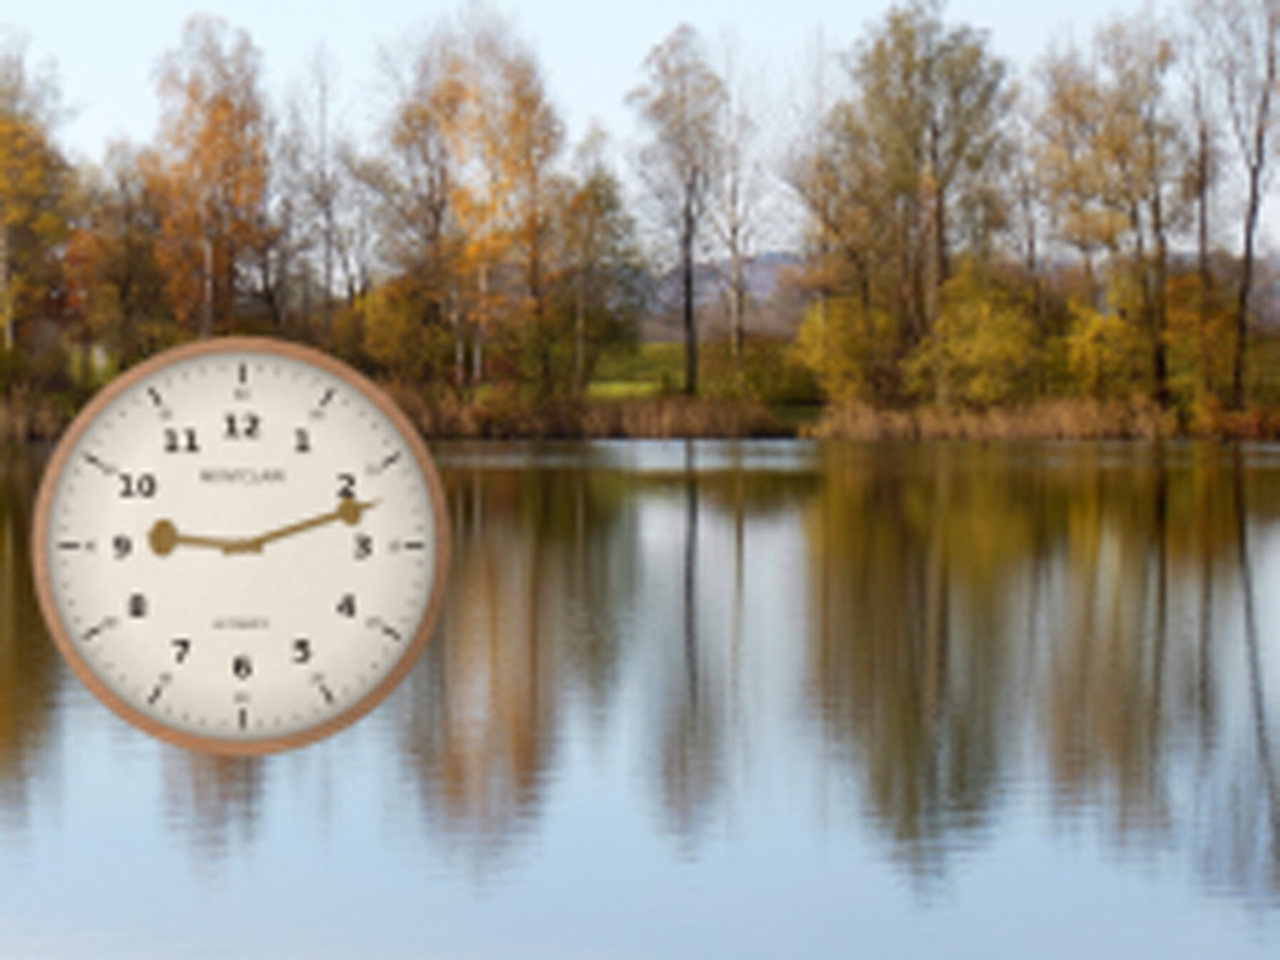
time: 9:12
